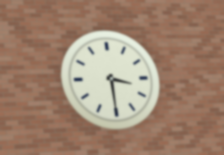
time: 3:30
